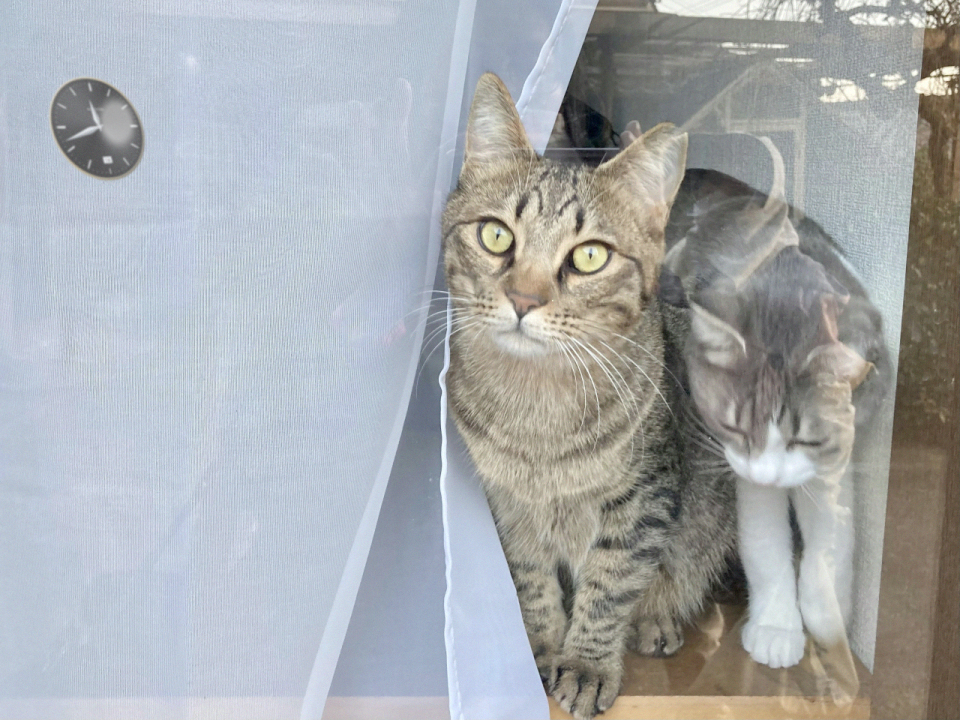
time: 11:42
